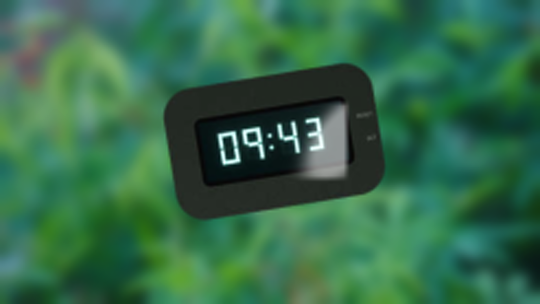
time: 9:43
